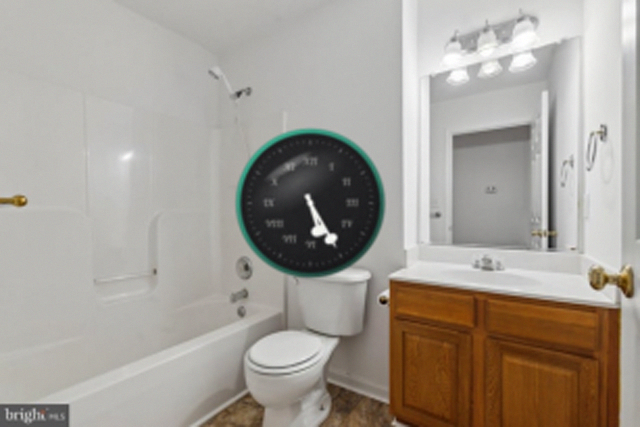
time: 5:25
